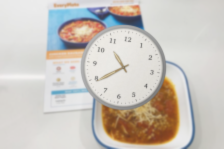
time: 10:39
